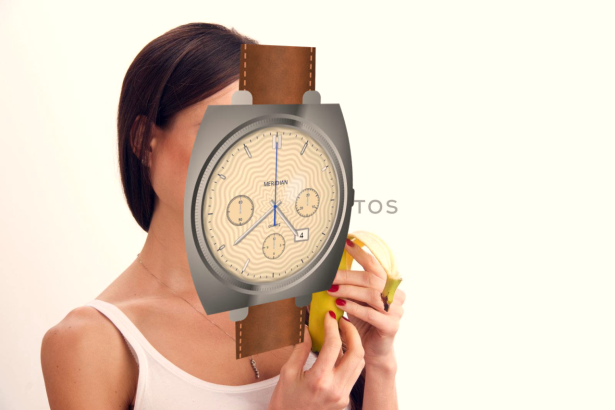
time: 4:39
